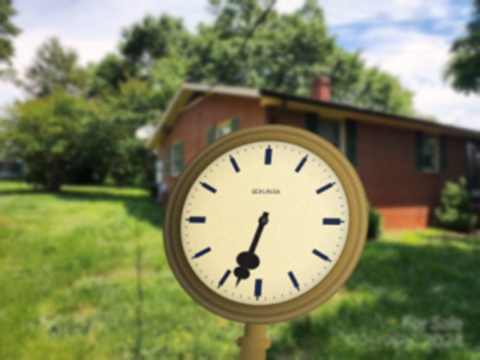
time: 6:33
